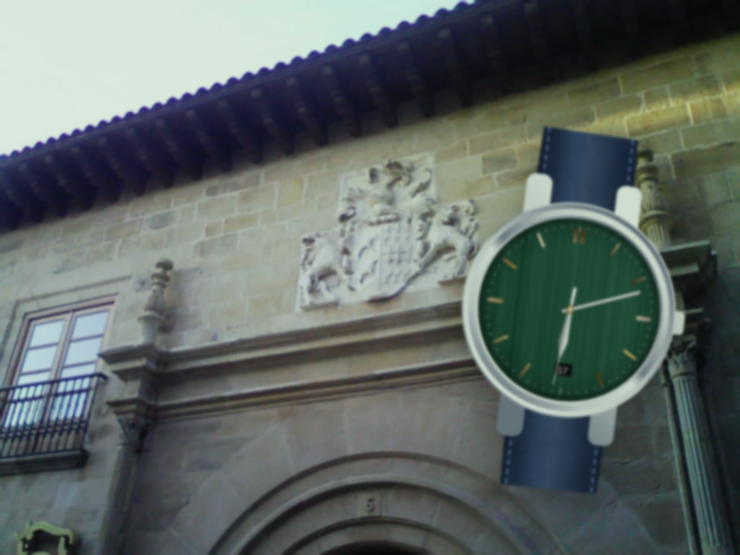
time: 6:11:31
